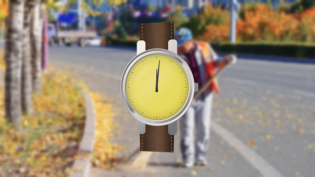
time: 12:01
